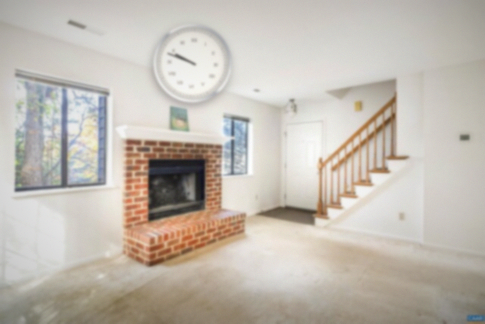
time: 9:48
